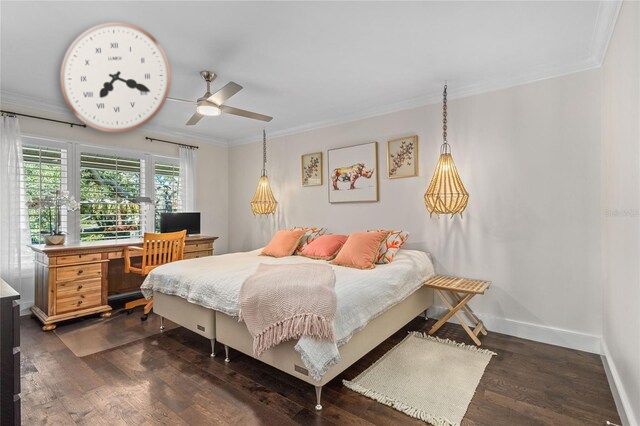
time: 7:19
